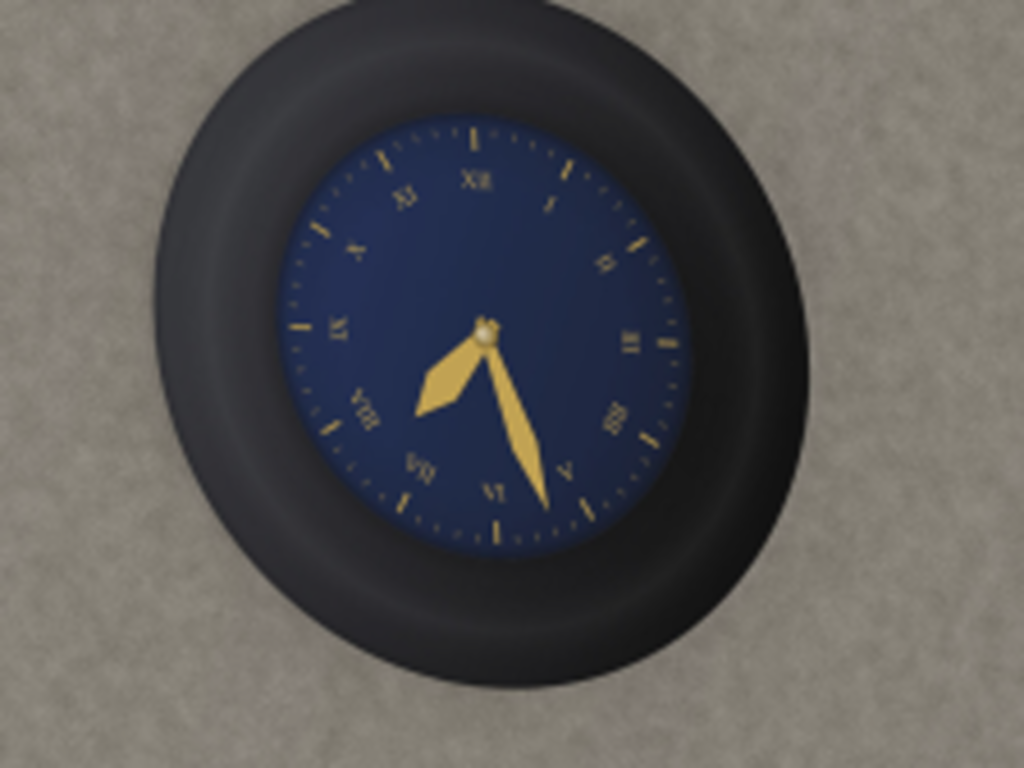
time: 7:27
